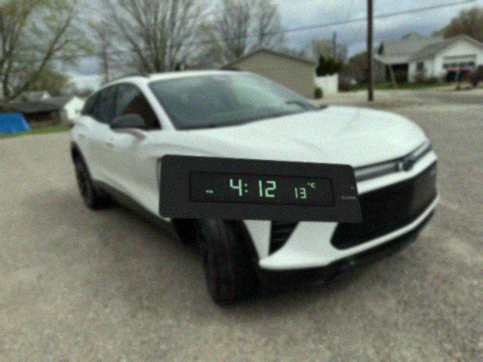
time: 4:12
